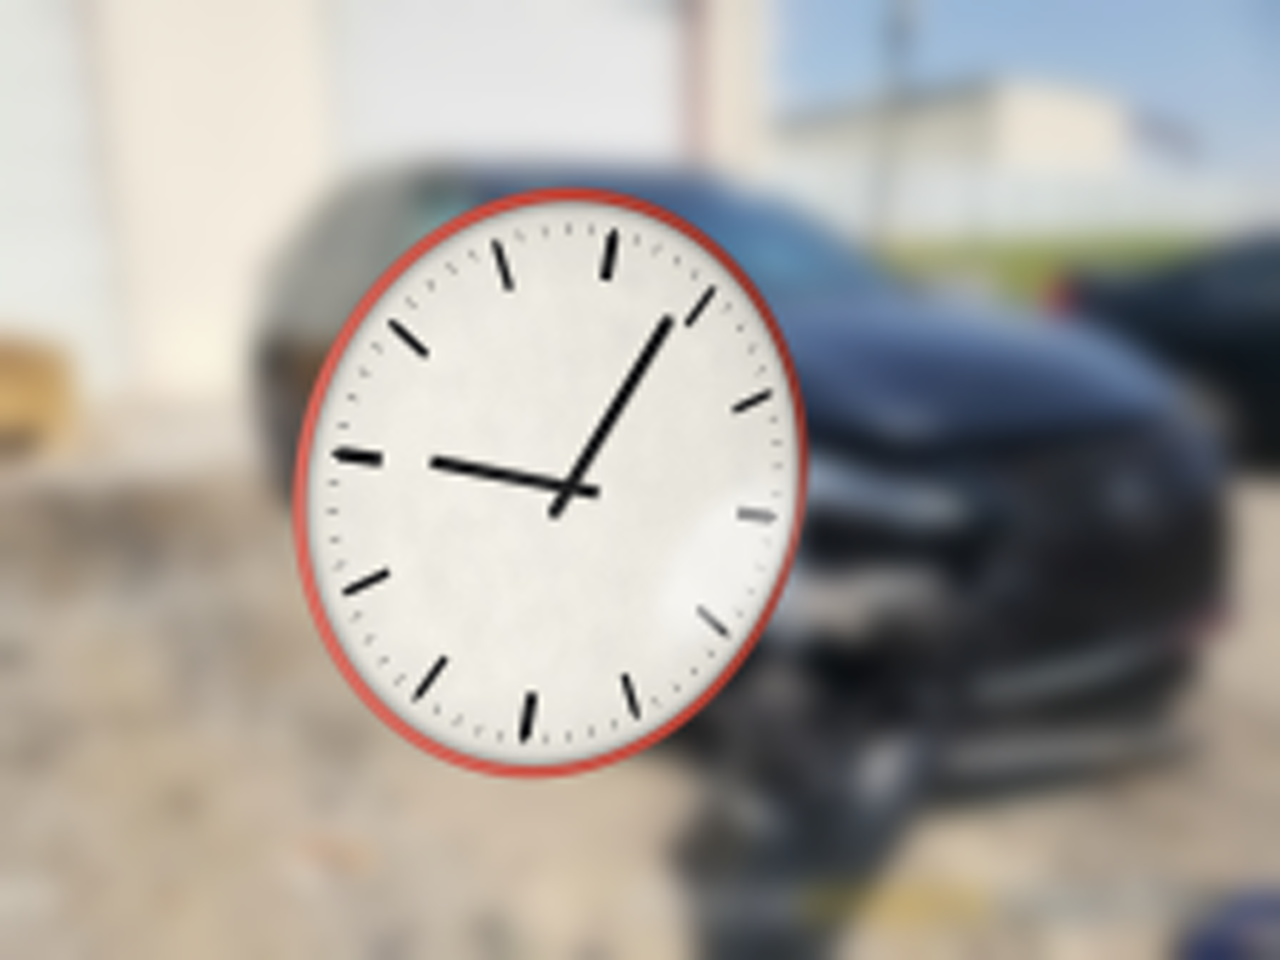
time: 9:04
